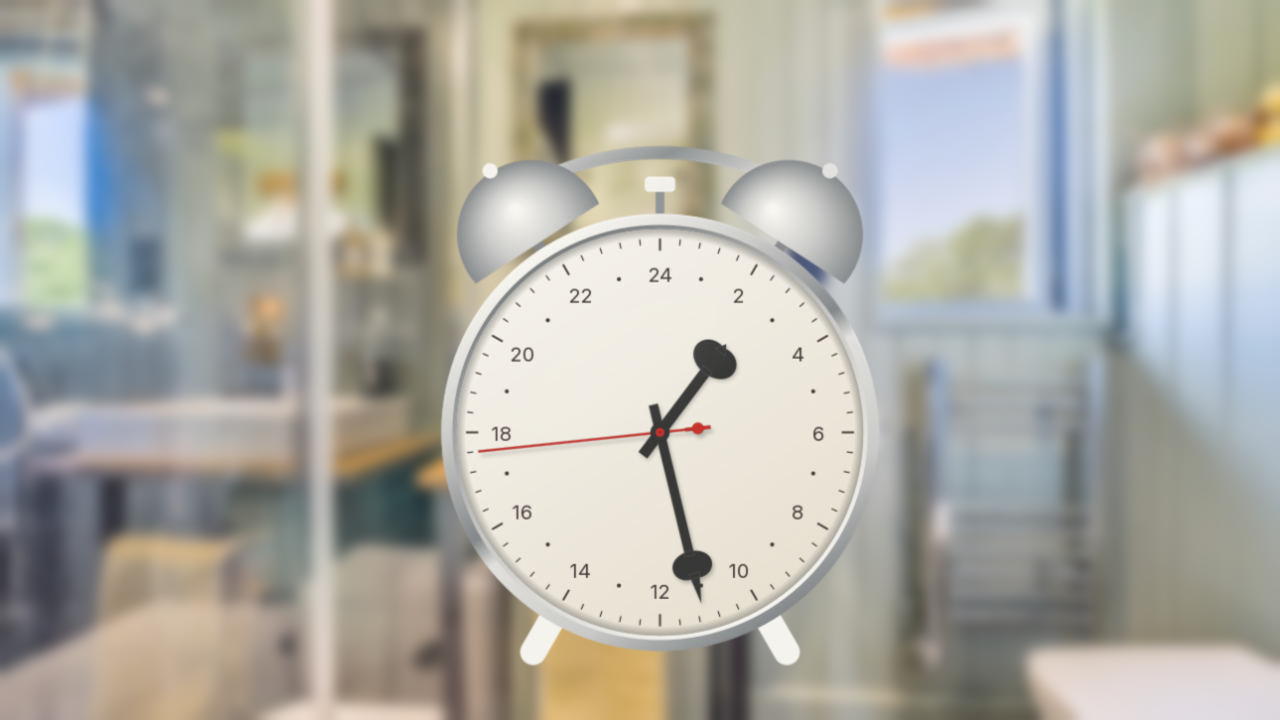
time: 2:27:44
